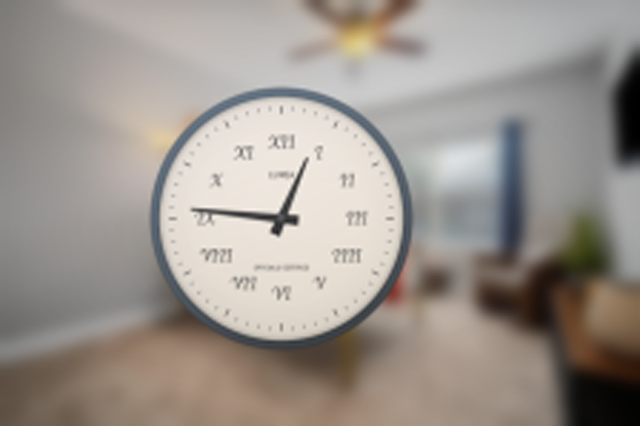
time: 12:46
